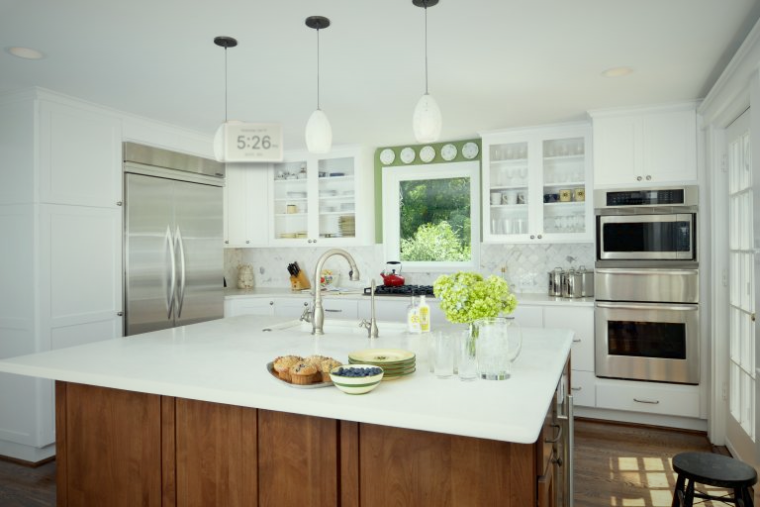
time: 5:26
